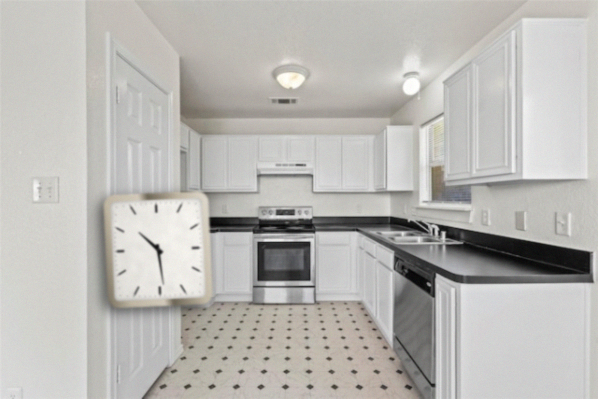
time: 10:29
